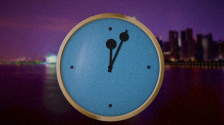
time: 12:04
